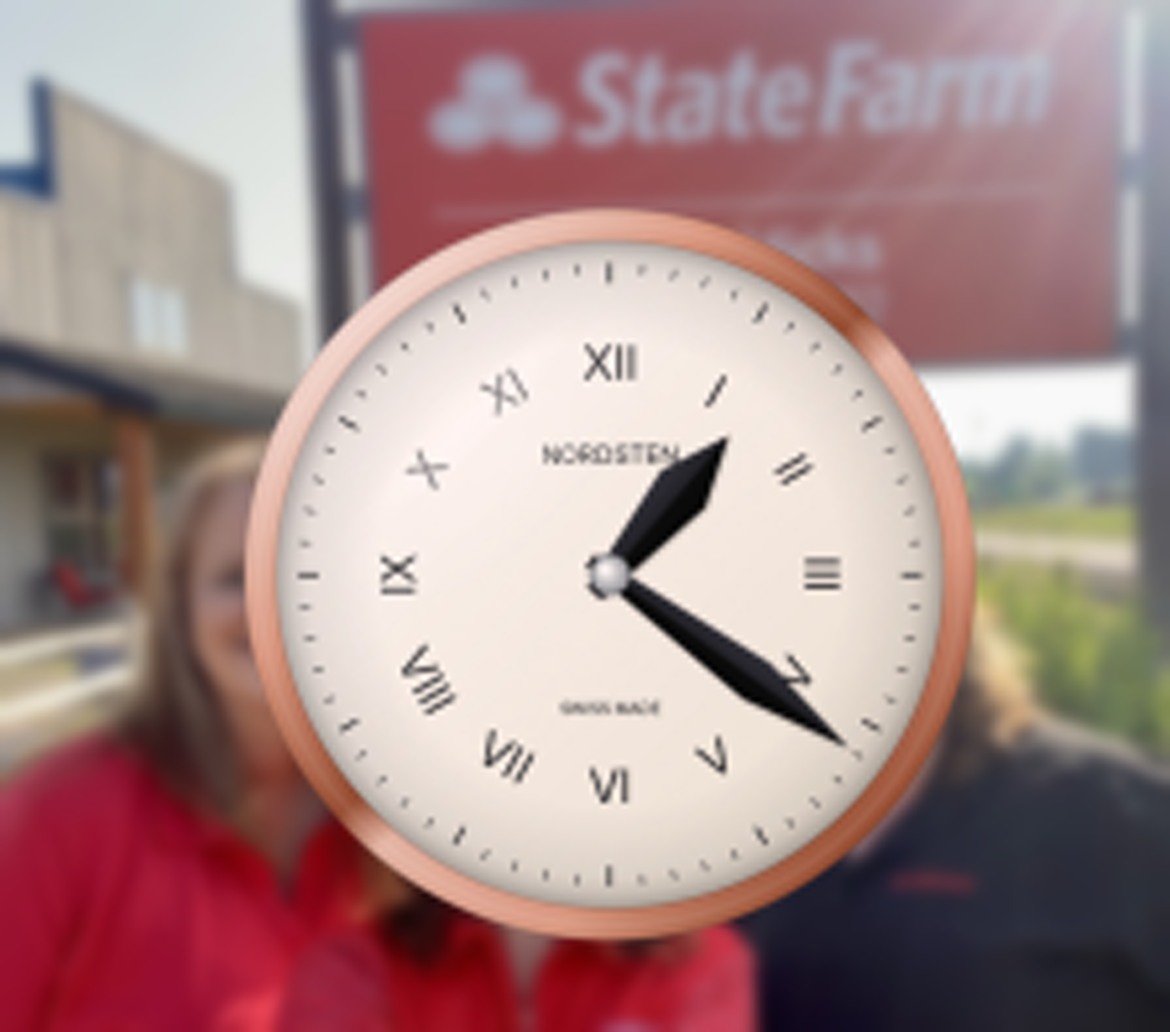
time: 1:21
